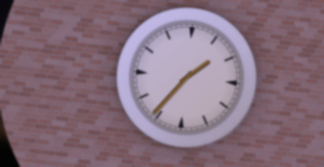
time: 1:36
